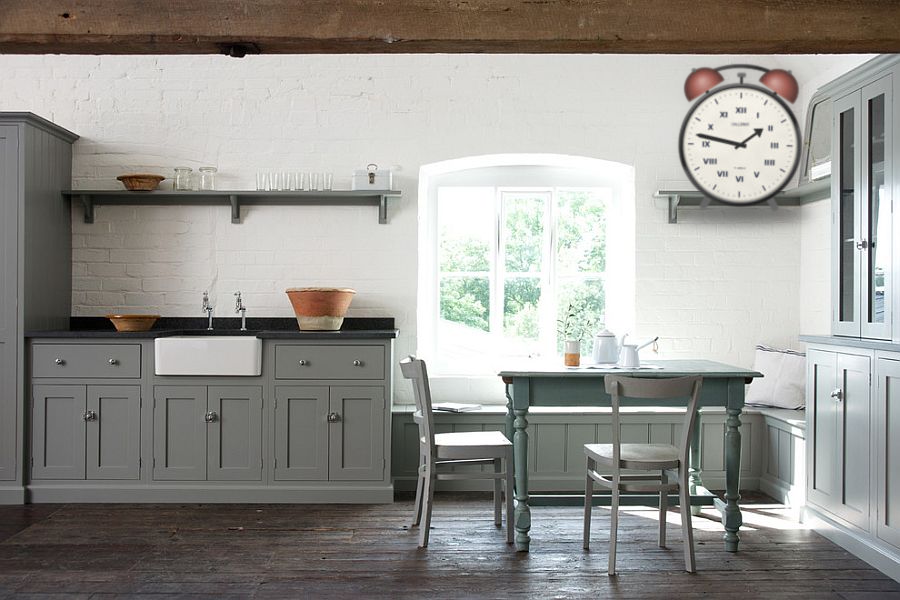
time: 1:47
